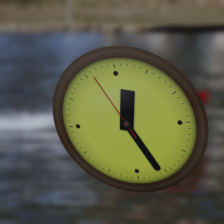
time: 12:25:56
